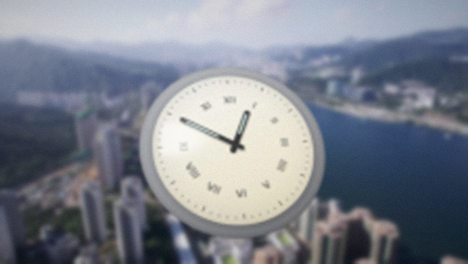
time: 12:50
